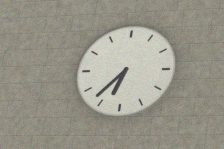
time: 6:37
